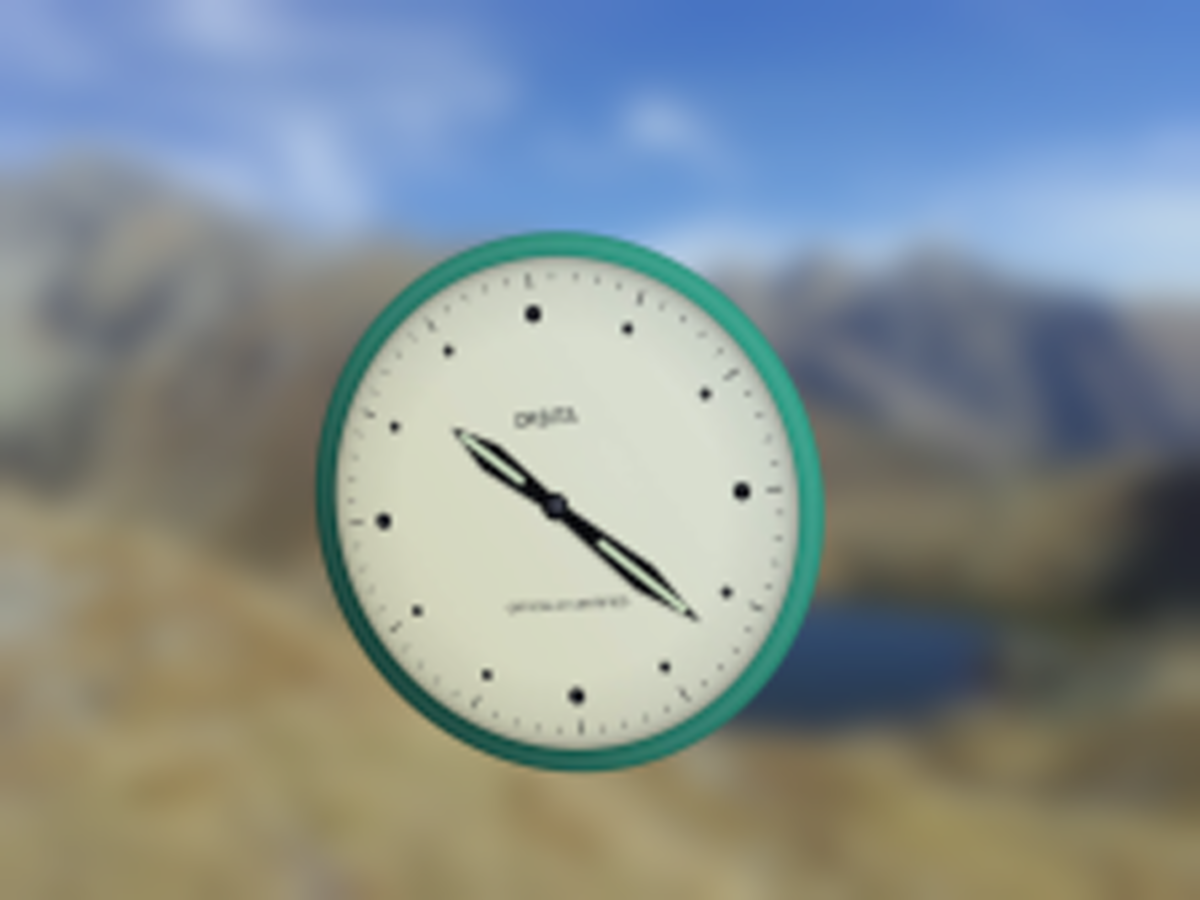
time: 10:22
